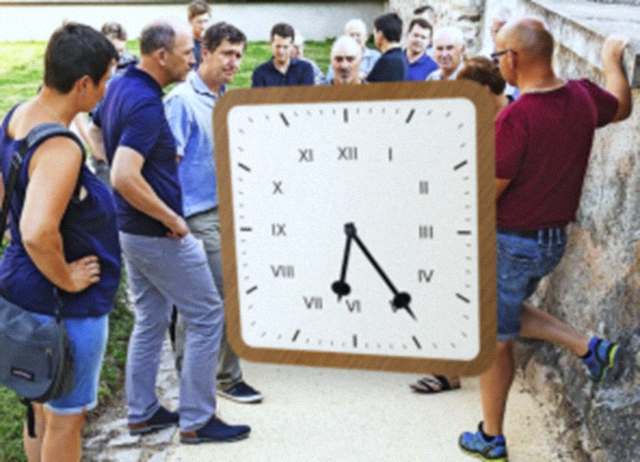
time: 6:24
